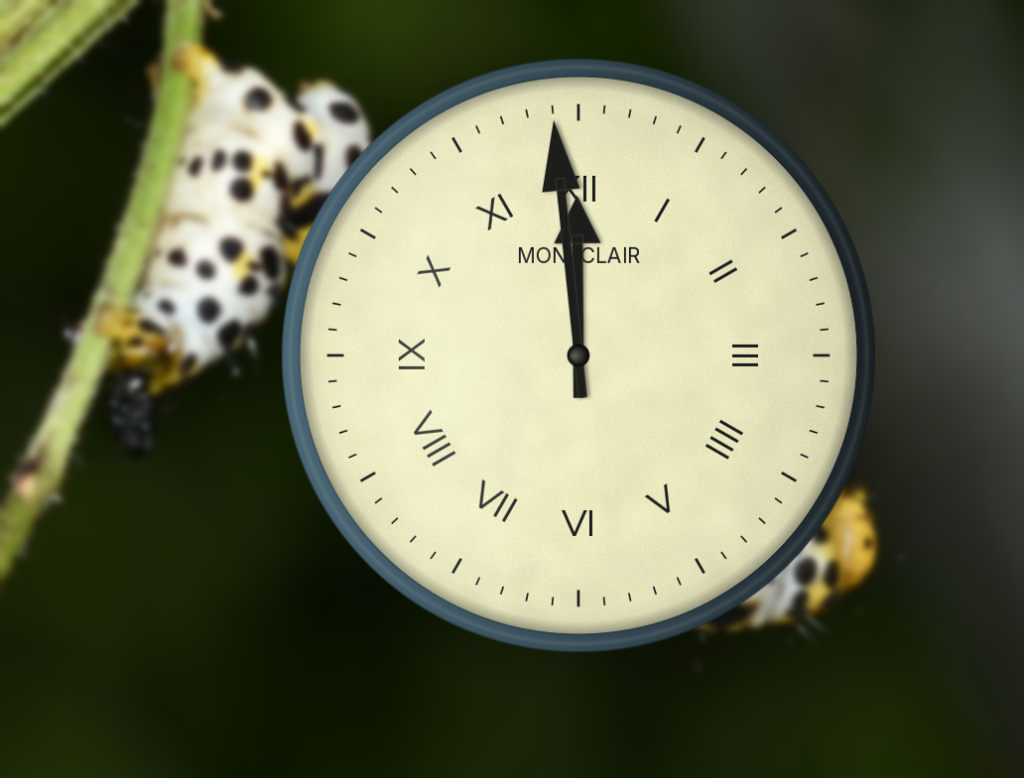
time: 11:59
